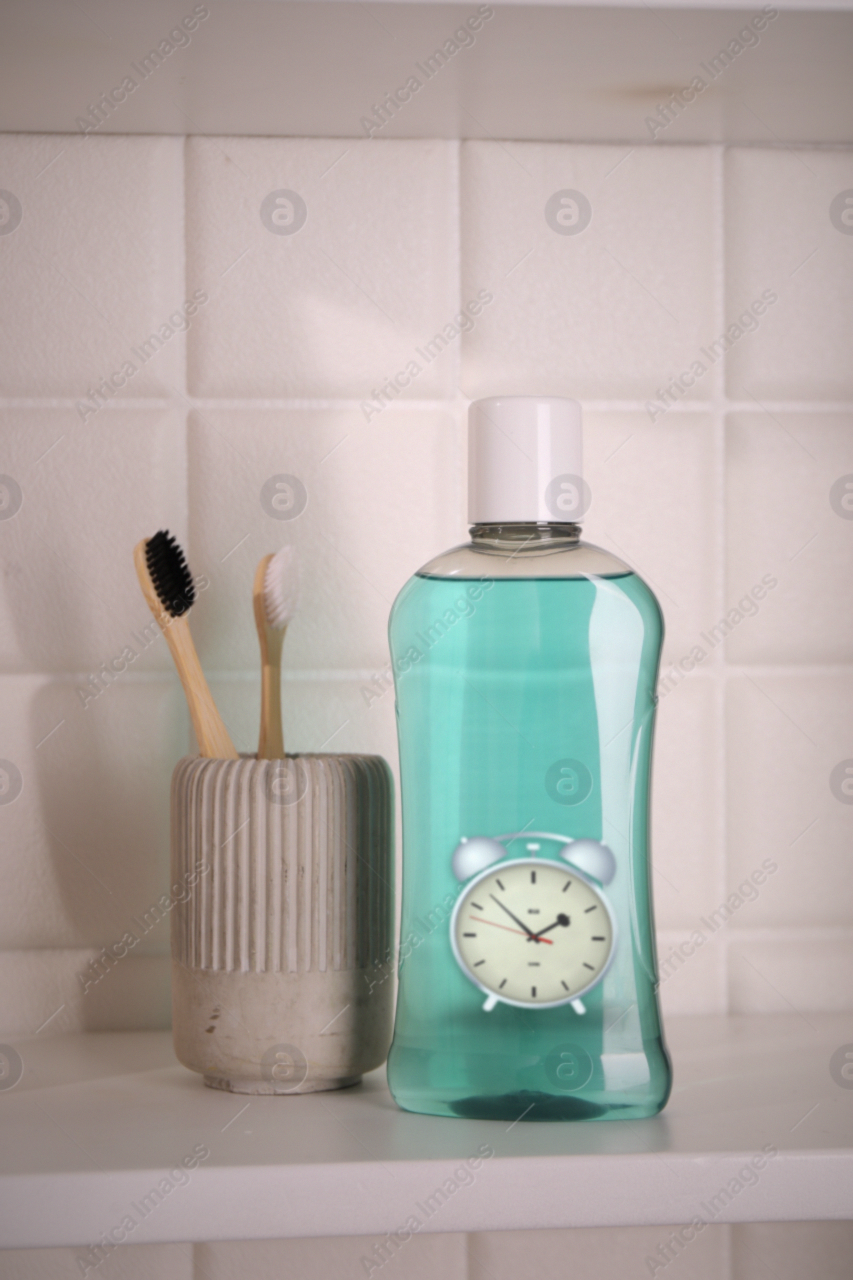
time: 1:52:48
